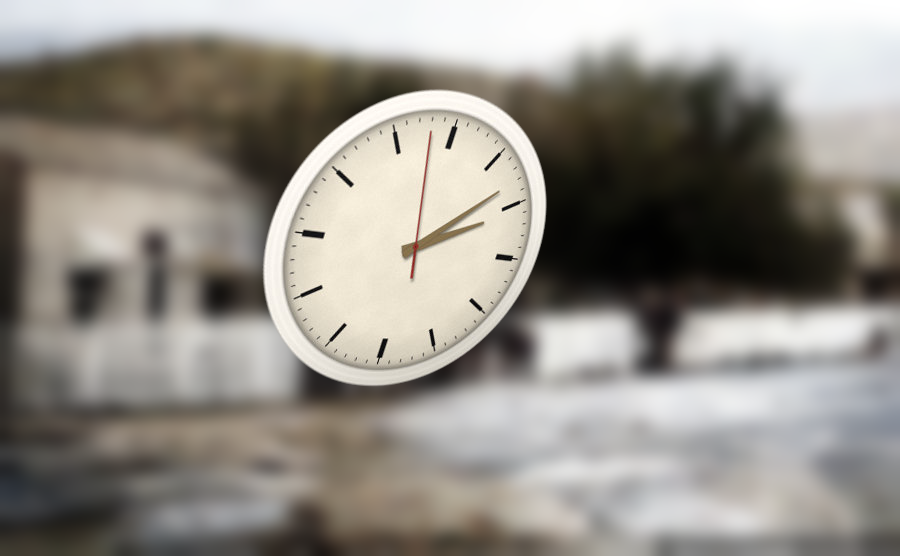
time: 2:07:58
